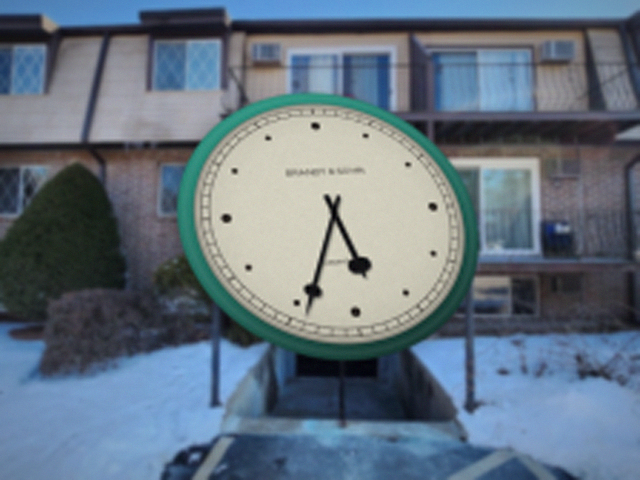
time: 5:34
